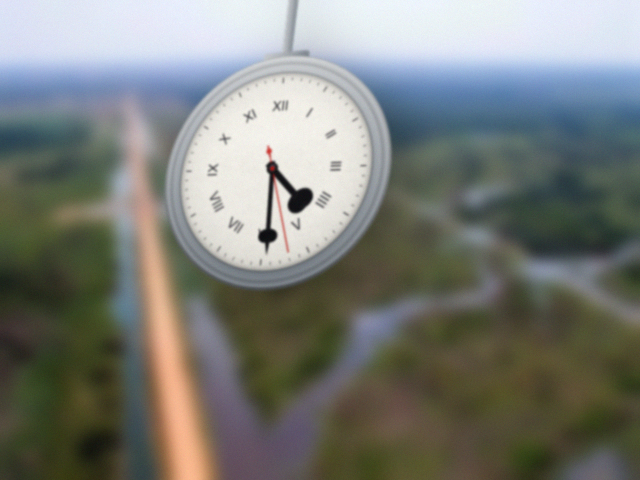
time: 4:29:27
